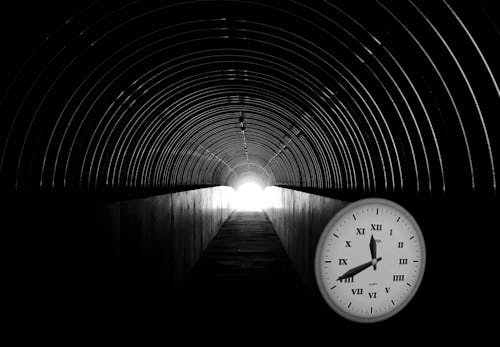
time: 11:41
